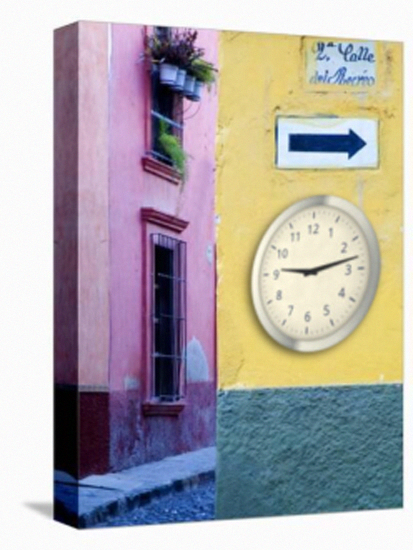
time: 9:13
